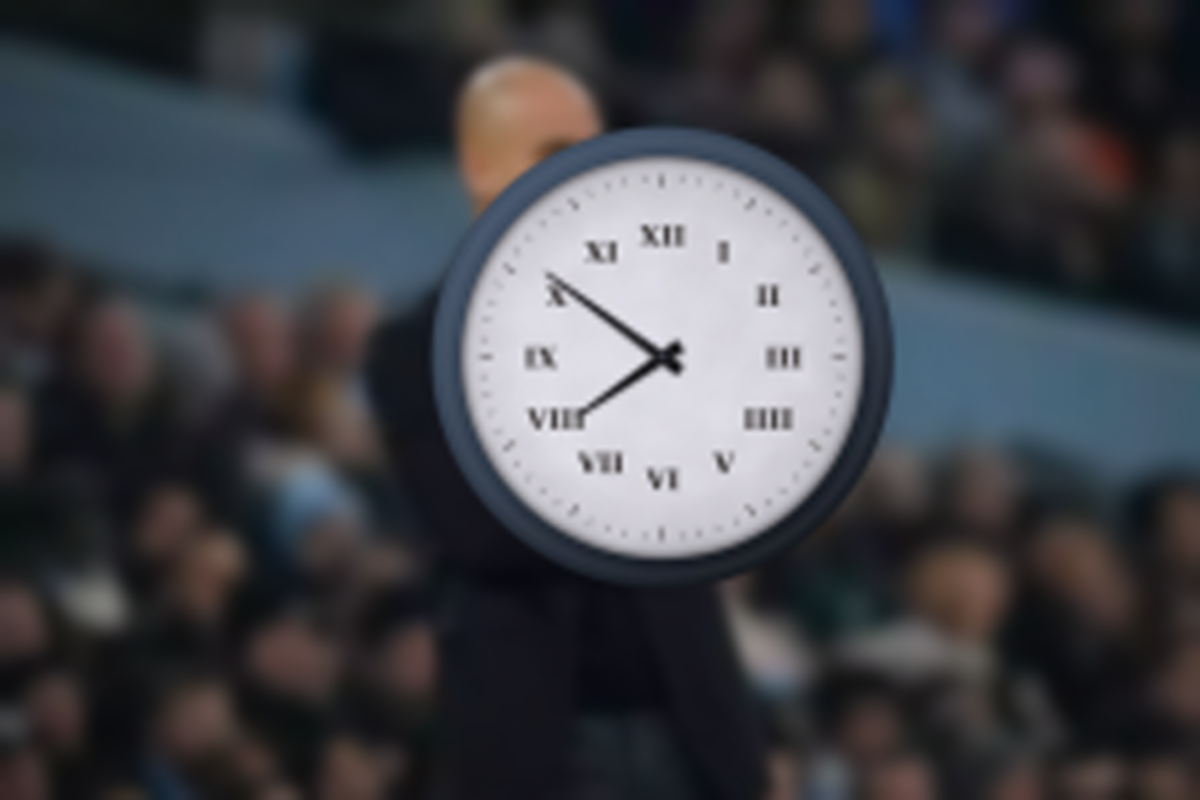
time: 7:51
